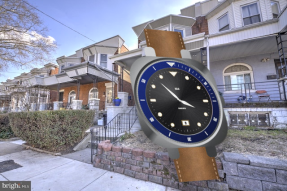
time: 3:53
